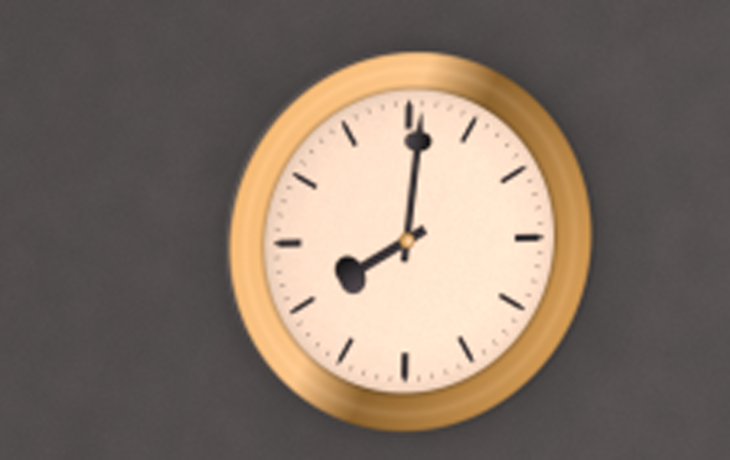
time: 8:01
